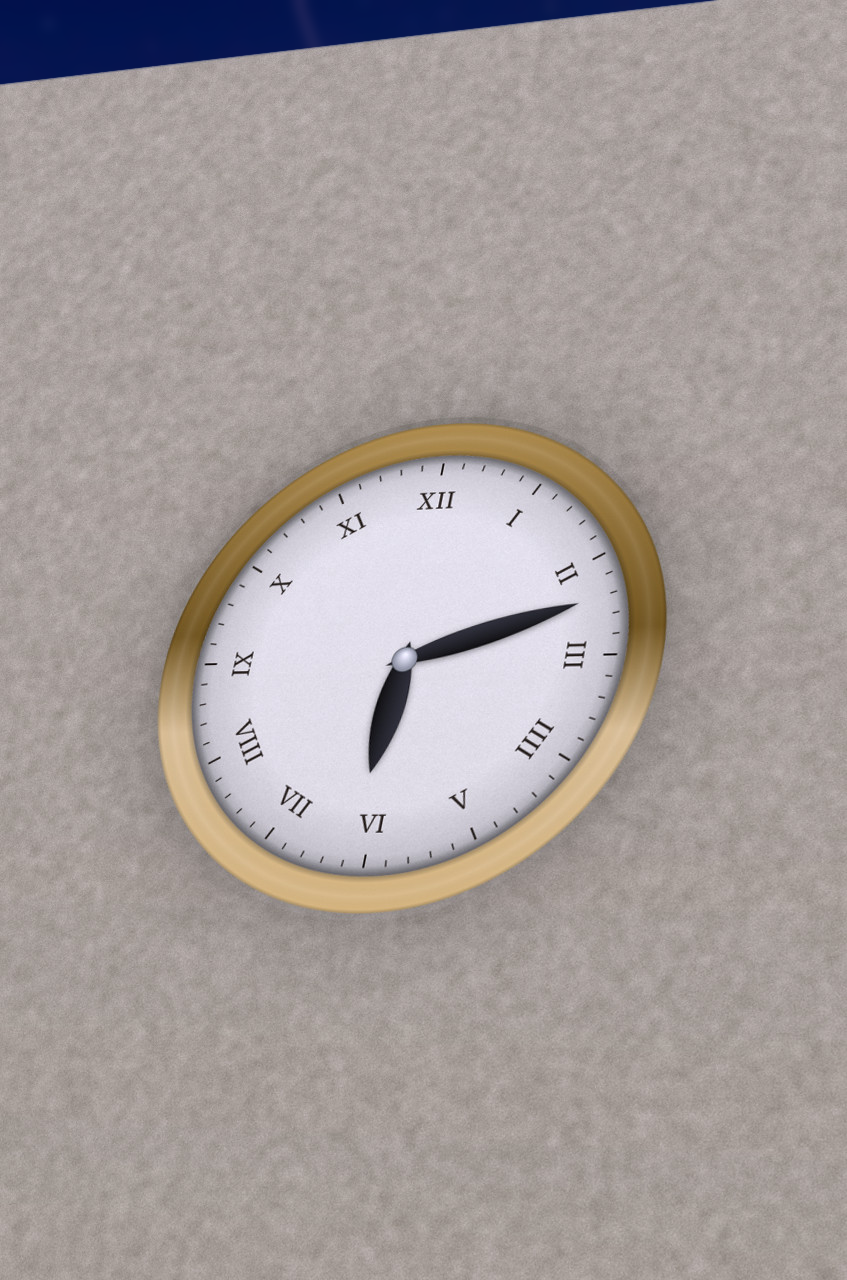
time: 6:12
